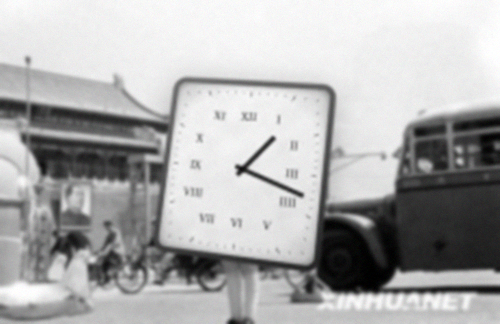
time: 1:18
